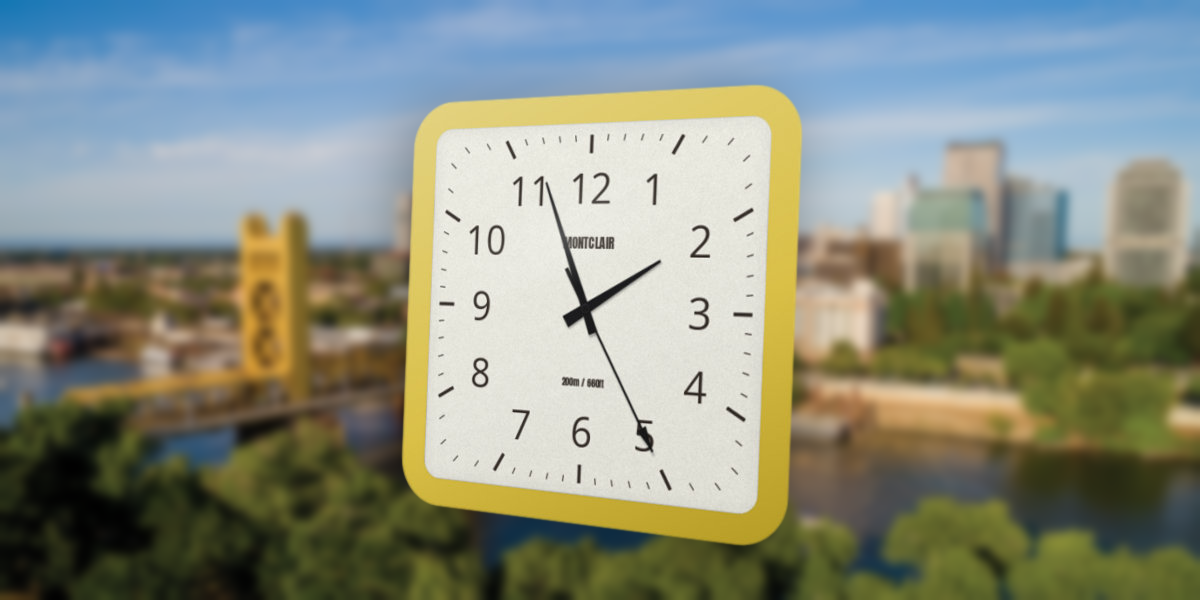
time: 1:56:25
